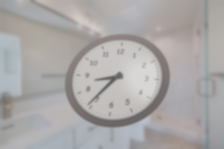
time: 8:36
